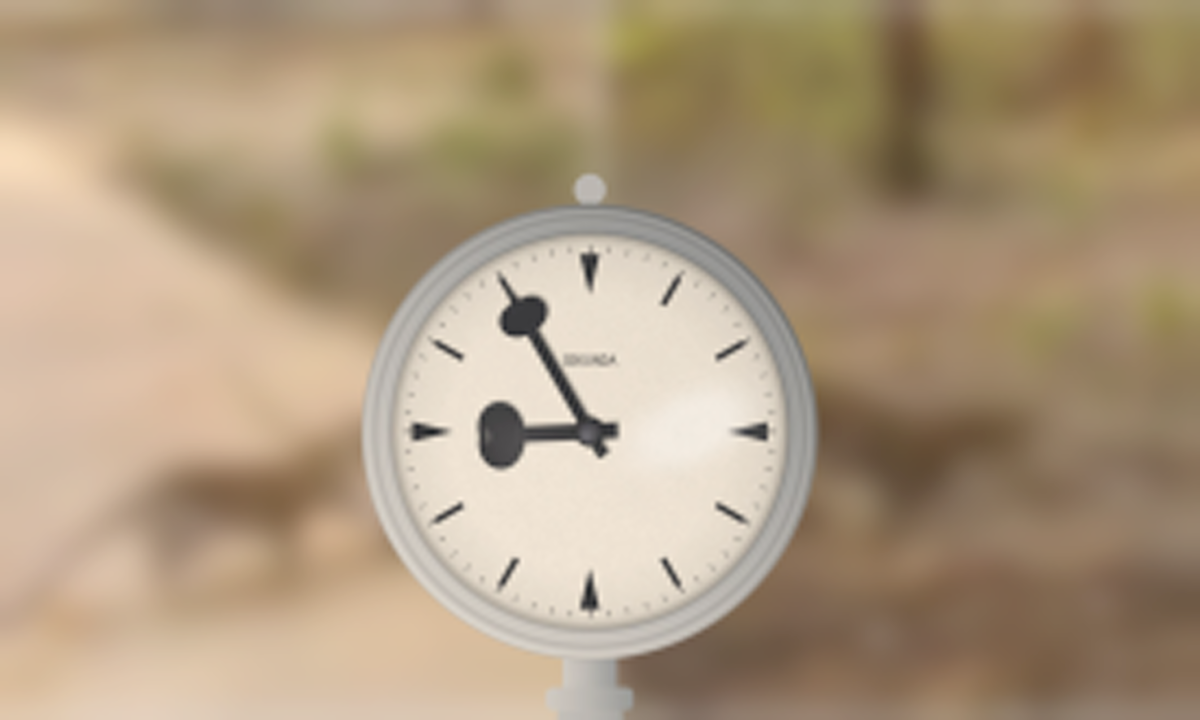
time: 8:55
